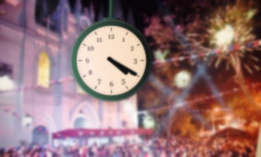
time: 4:20
